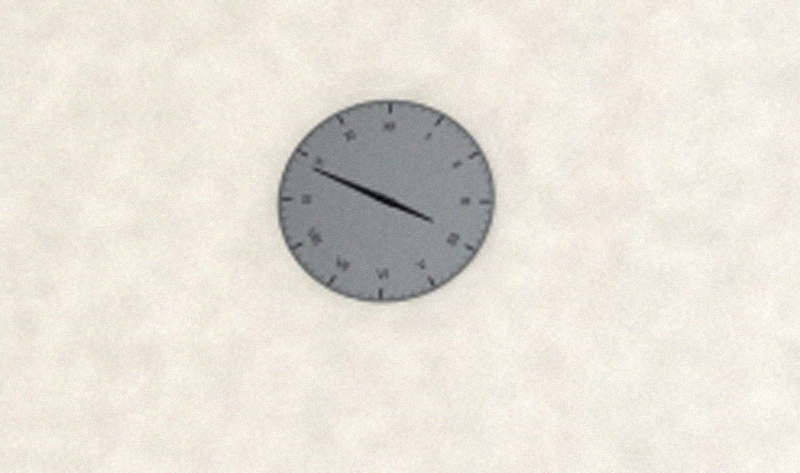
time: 3:49
